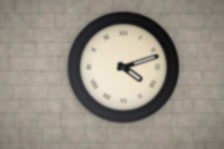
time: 4:12
